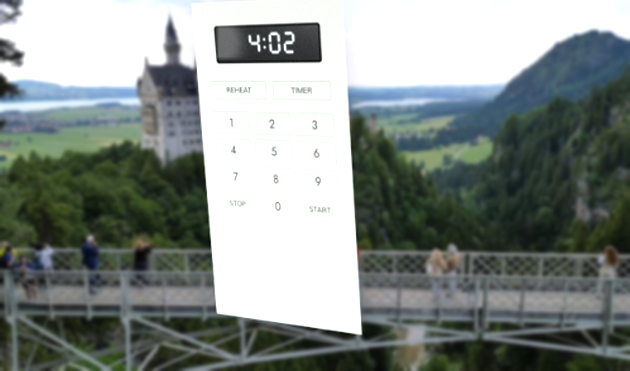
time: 4:02
